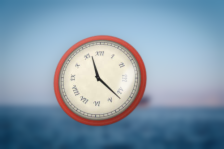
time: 11:22
